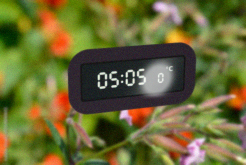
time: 5:05
